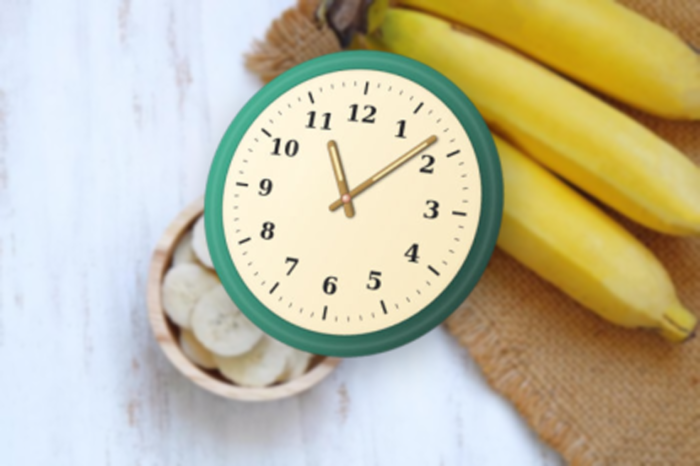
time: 11:08
